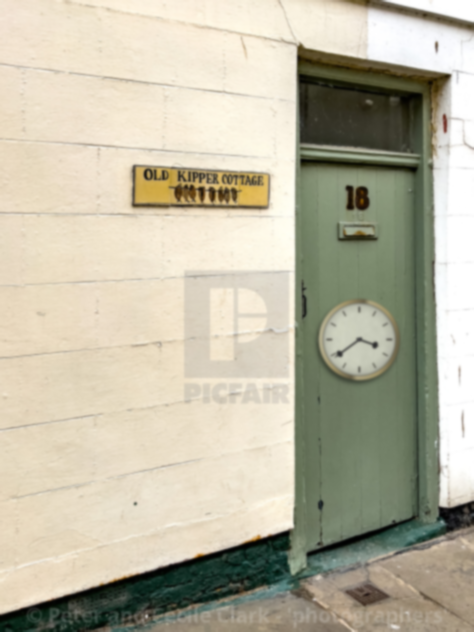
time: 3:39
